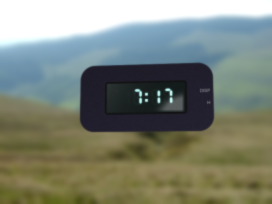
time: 7:17
